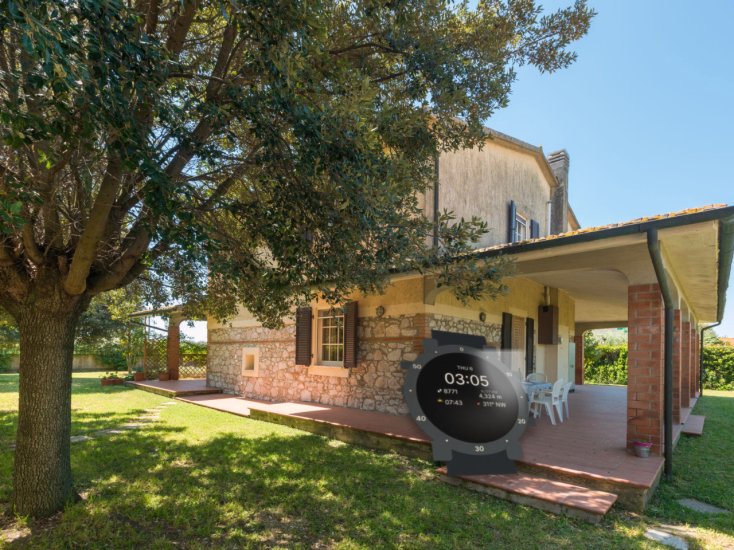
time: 3:05
